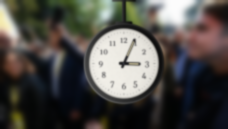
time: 3:04
